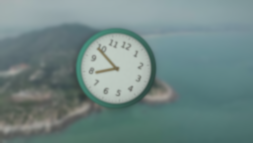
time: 7:49
